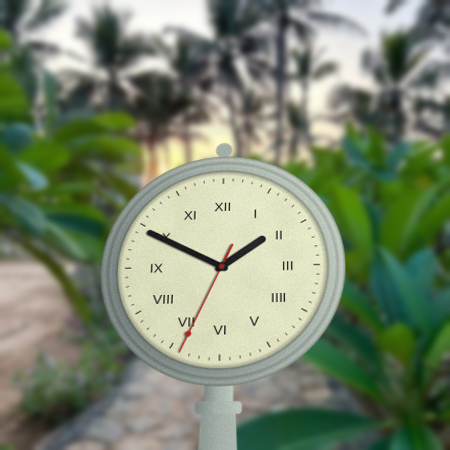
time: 1:49:34
